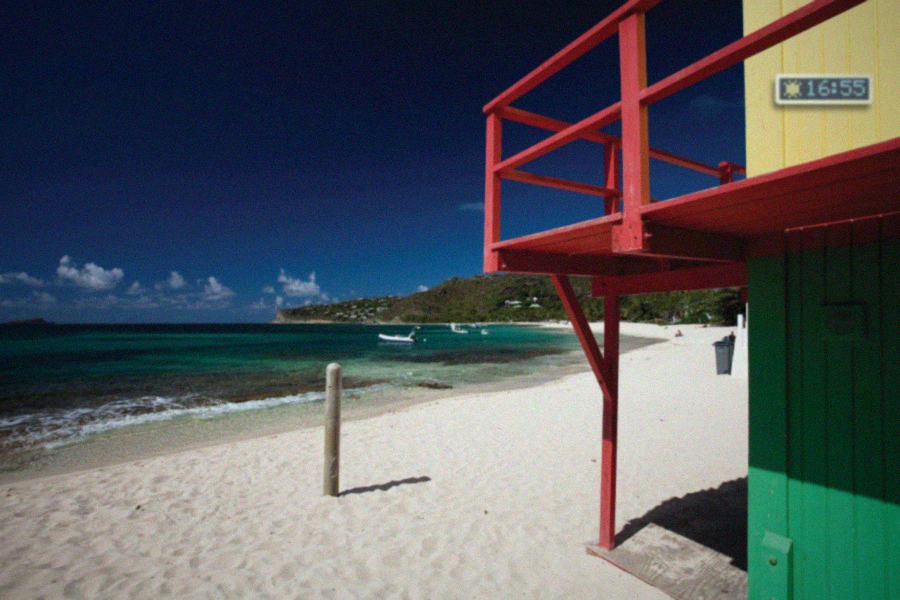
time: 16:55
